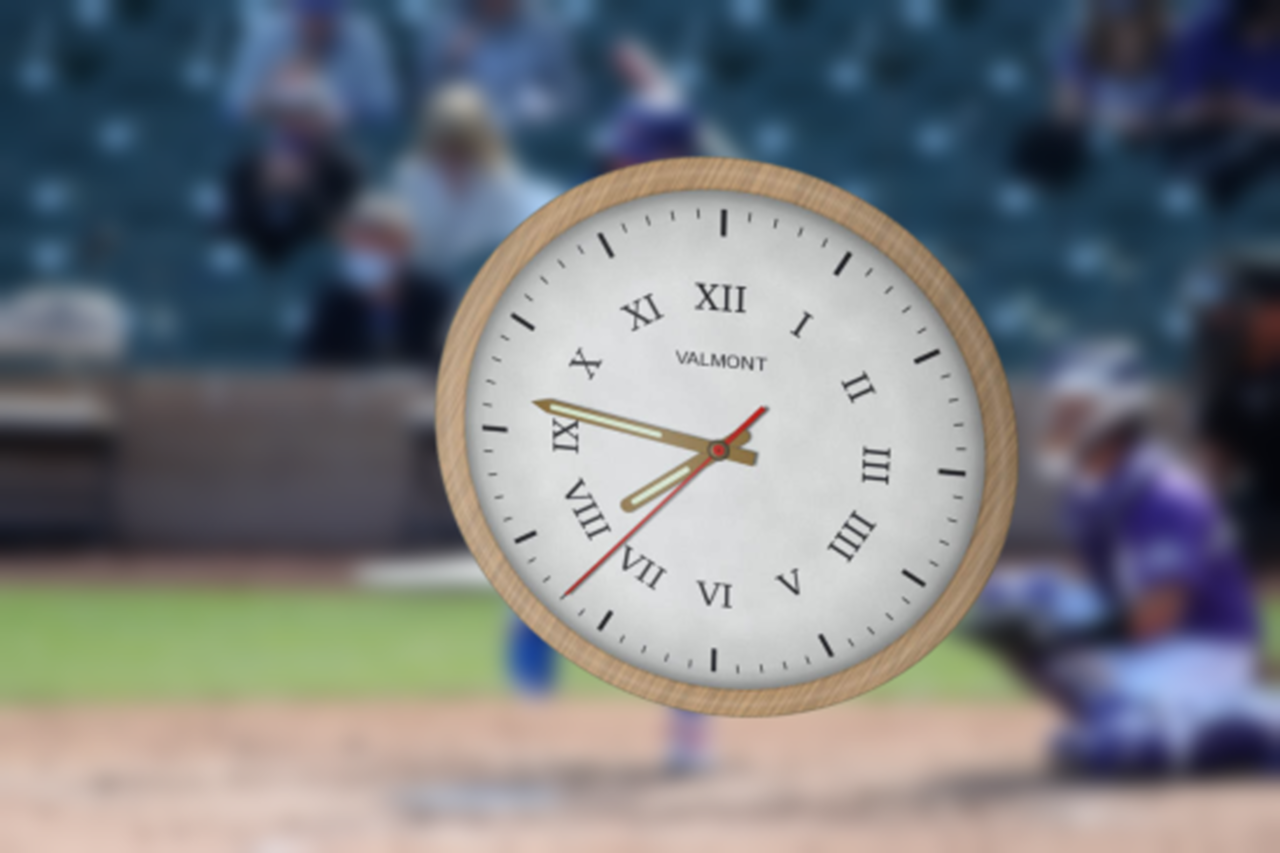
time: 7:46:37
